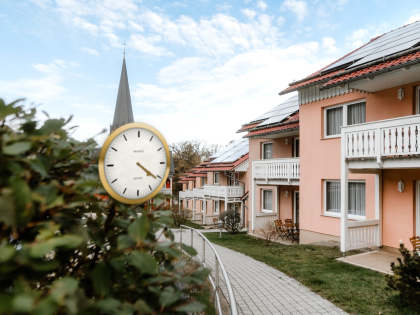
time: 4:21
